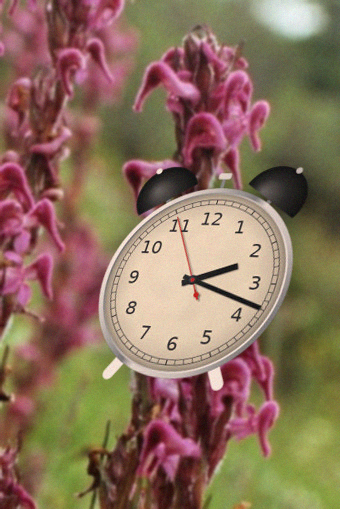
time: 2:17:55
